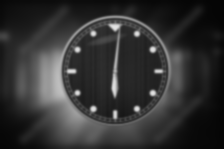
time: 6:01
